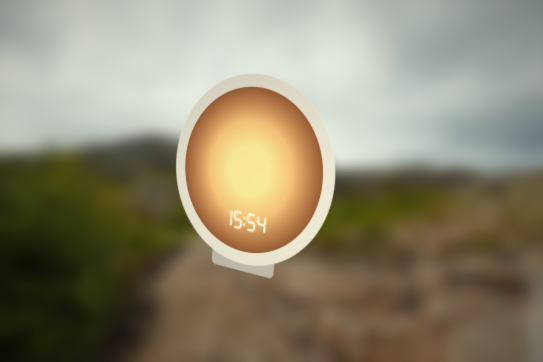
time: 15:54
